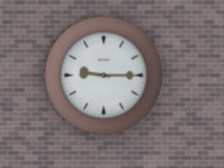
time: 9:15
